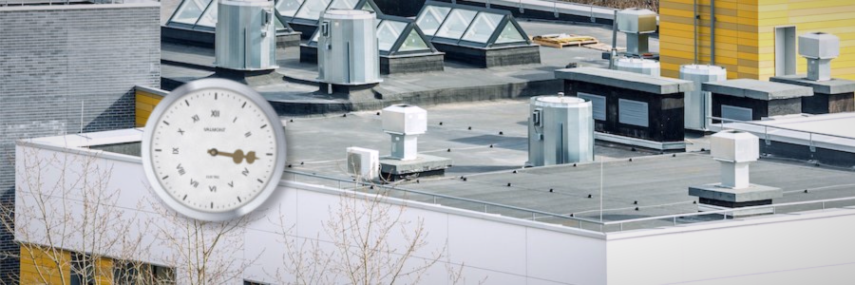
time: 3:16
